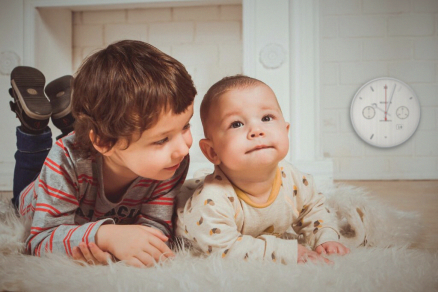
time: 10:03
